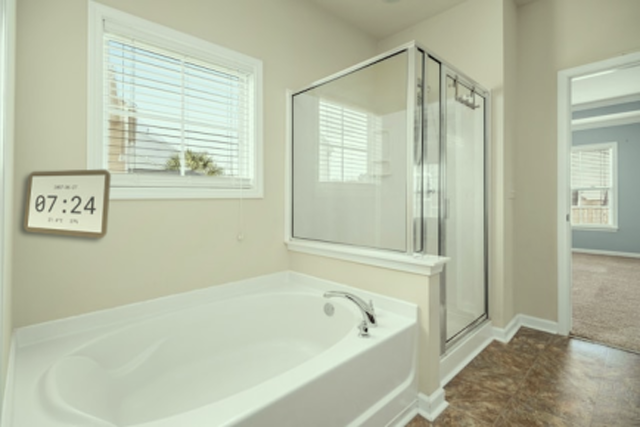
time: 7:24
